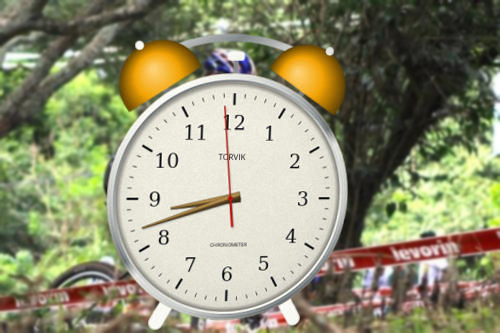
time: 8:41:59
